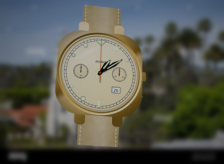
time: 1:09
